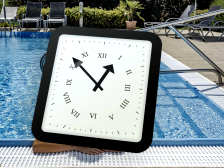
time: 12:52
